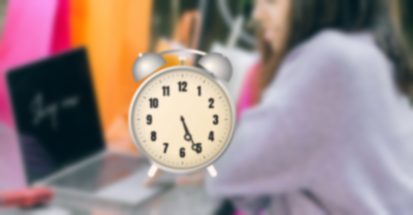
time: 5:26
